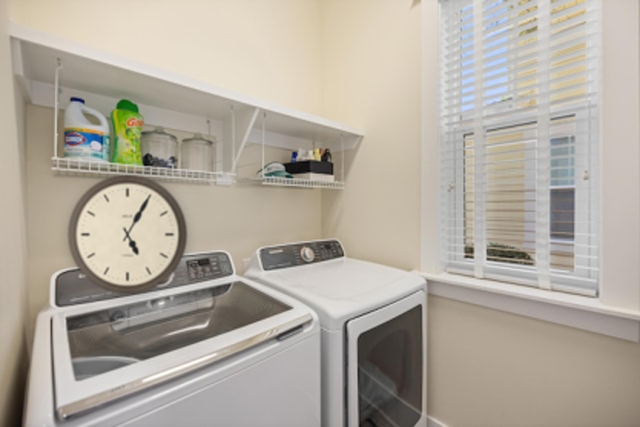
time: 5:05
